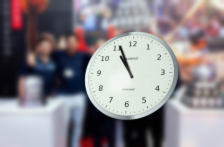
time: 10:56
